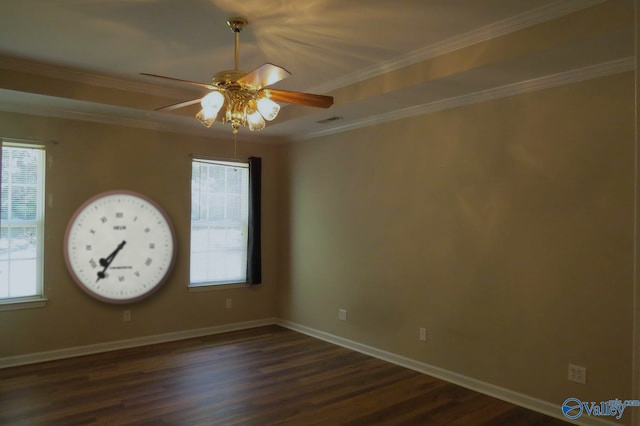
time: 7:36
